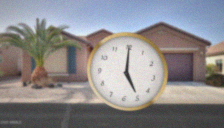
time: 5:00
